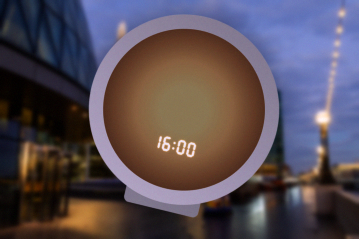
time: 16:00
